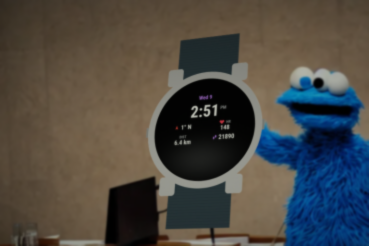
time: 2:51
